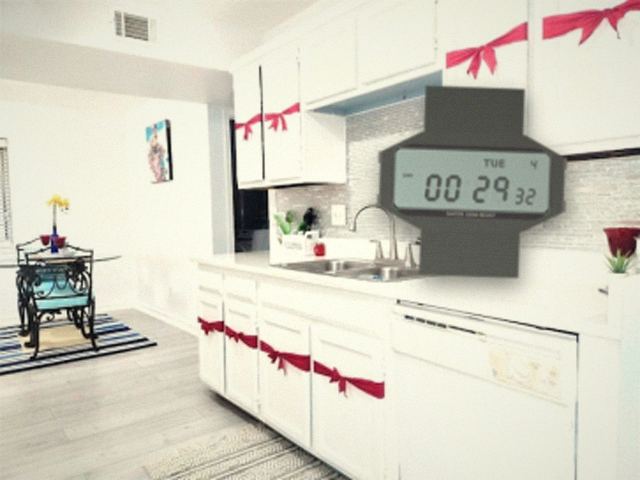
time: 0:29:32
